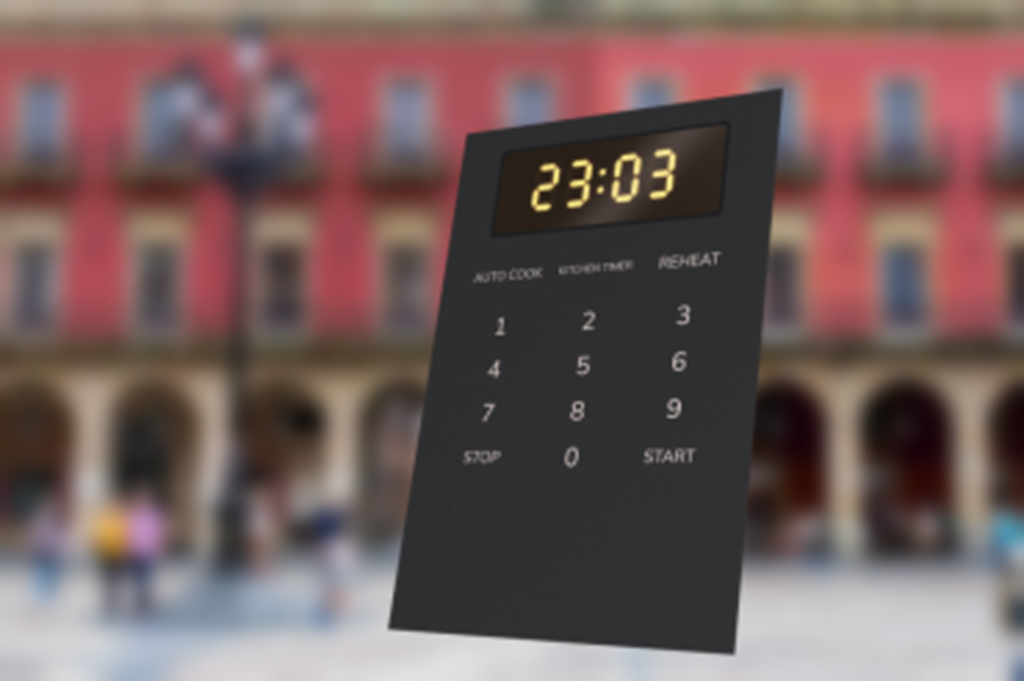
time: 23:03
